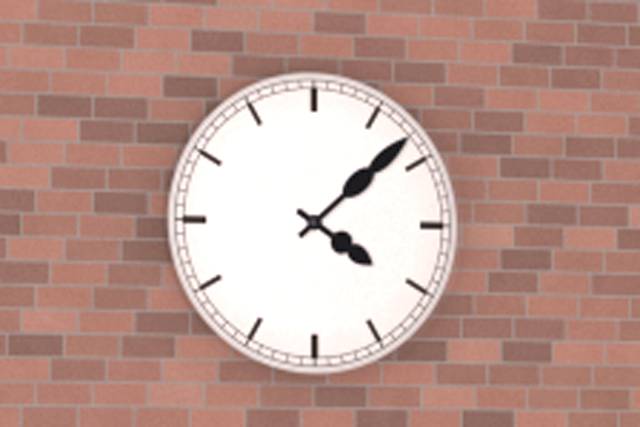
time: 4:08
